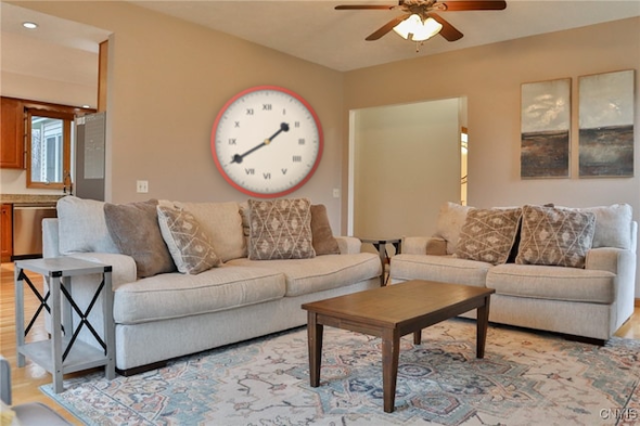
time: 1:40
